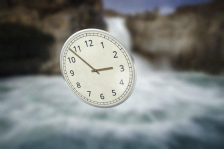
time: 2:53
